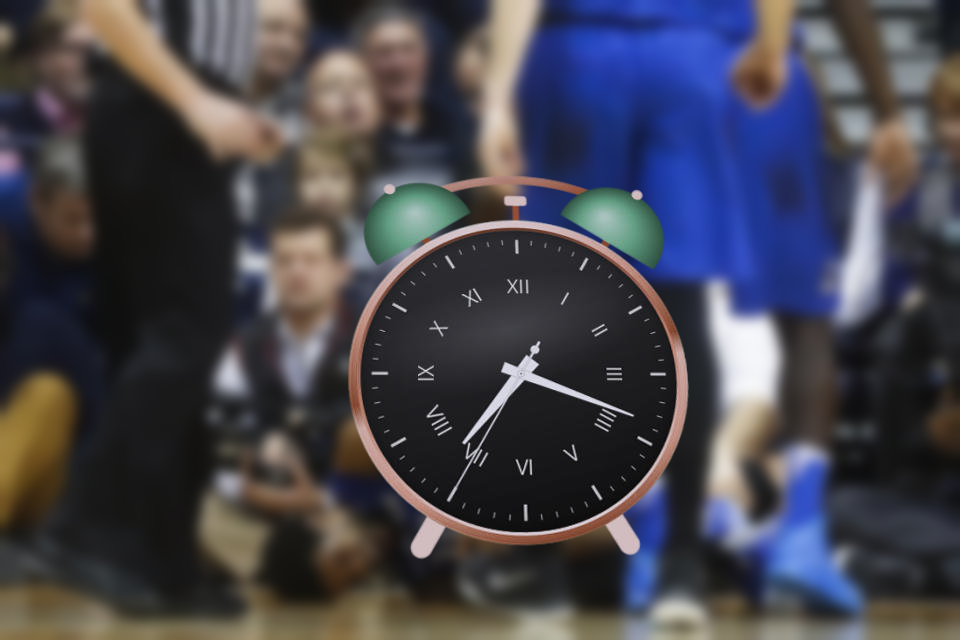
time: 7:18:35
